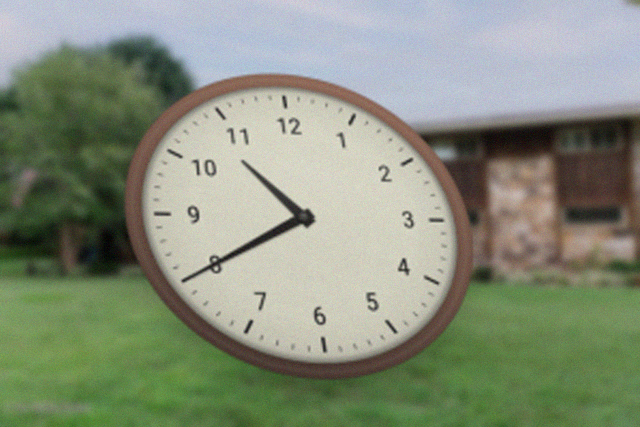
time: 10:40
